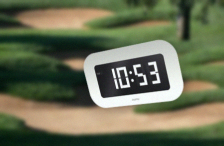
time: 10:53
